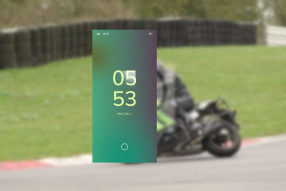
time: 5:53
